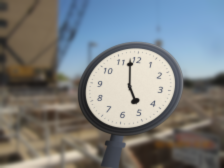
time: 4:58
